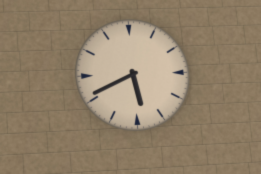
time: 5:41
